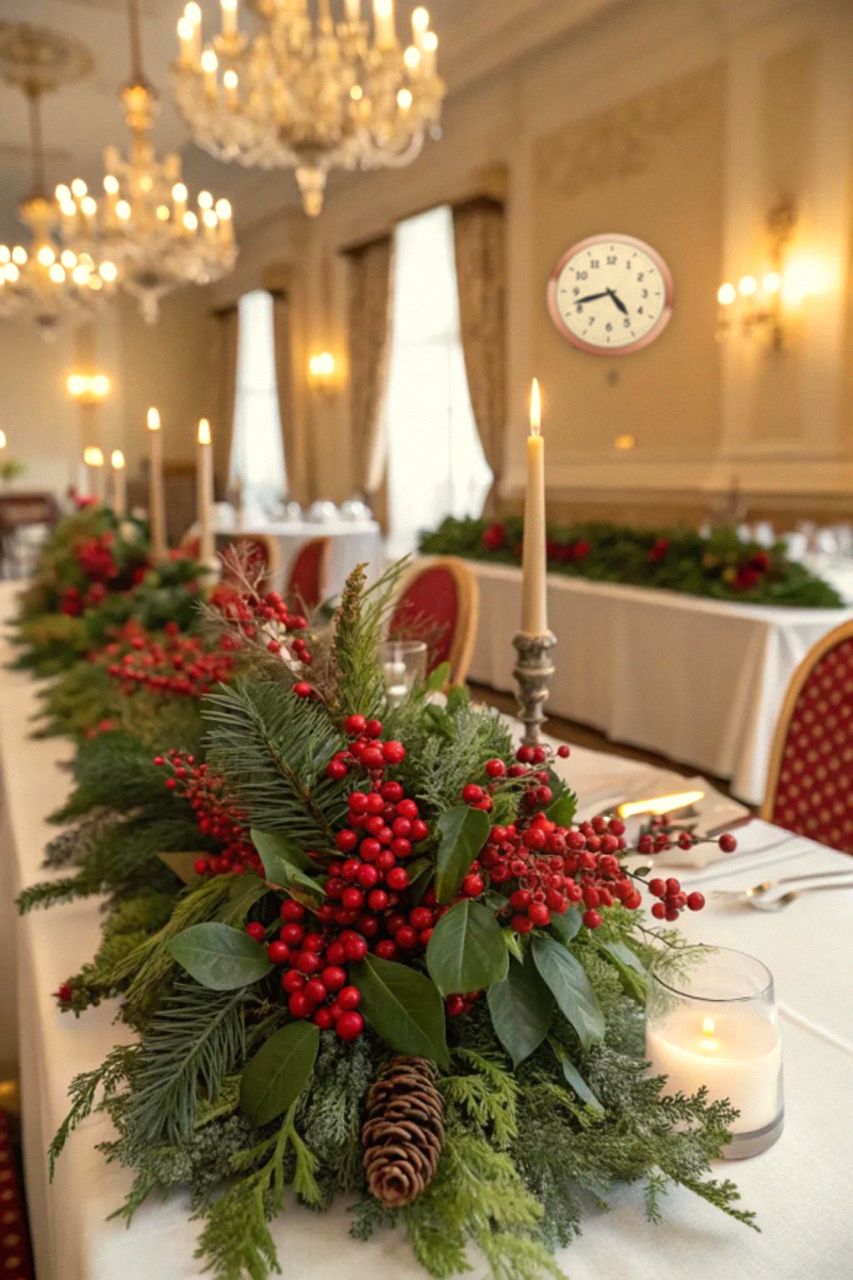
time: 4:42
